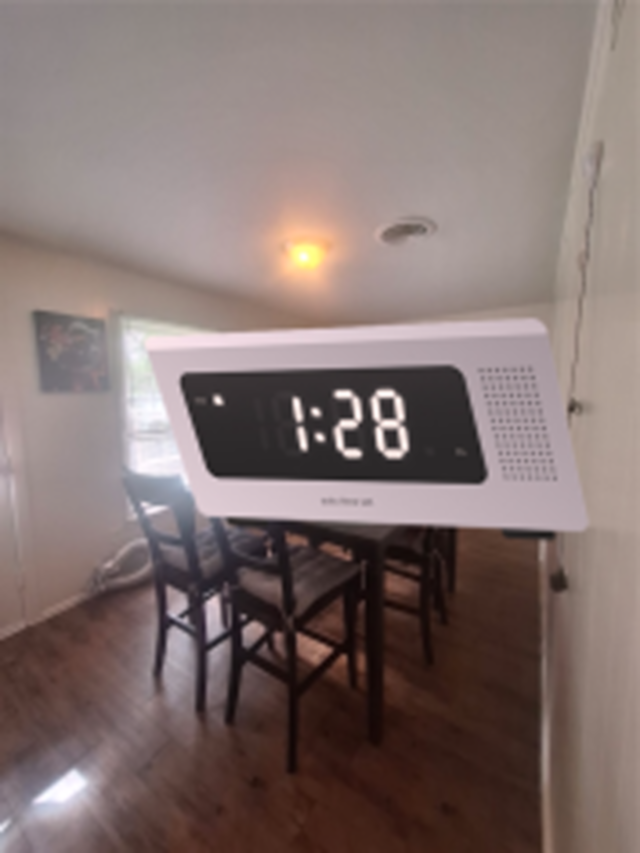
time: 1:28
